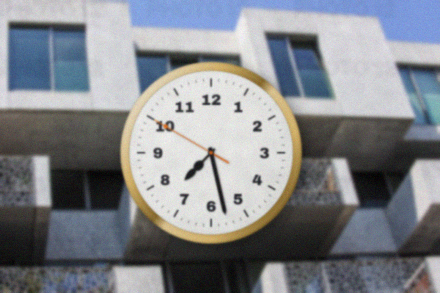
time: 7:27:50
